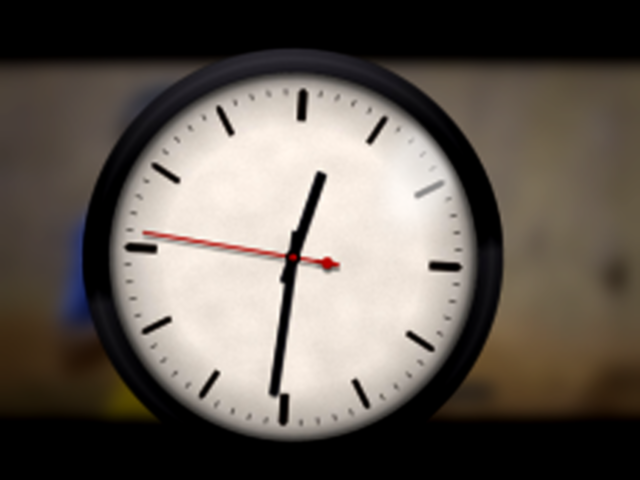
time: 12:30:46
